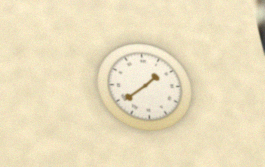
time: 1:39
